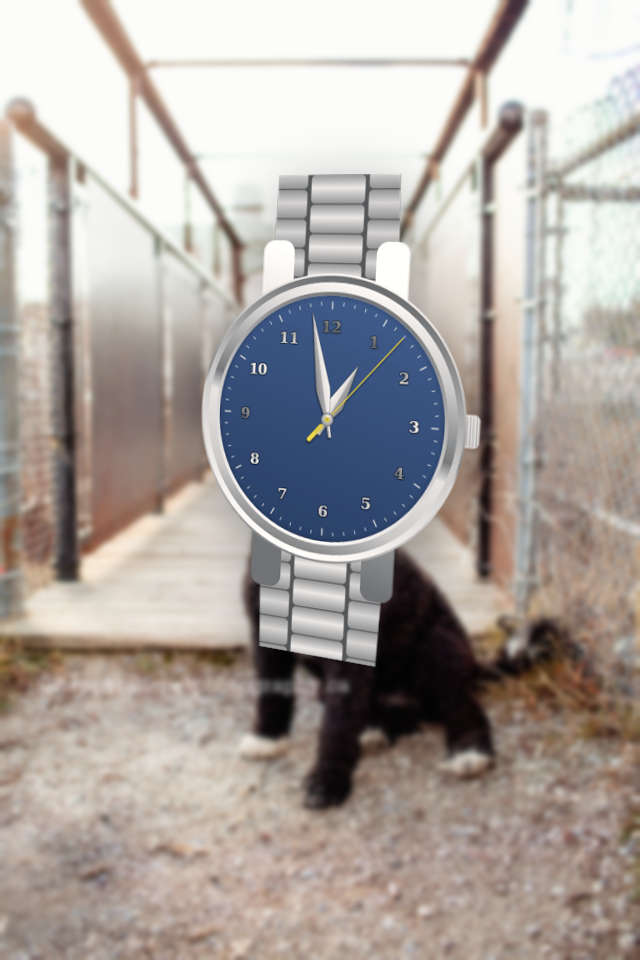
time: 12:58:07
